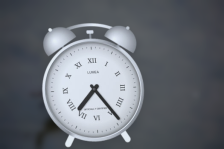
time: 7:24
